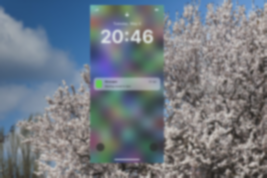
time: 20:46
